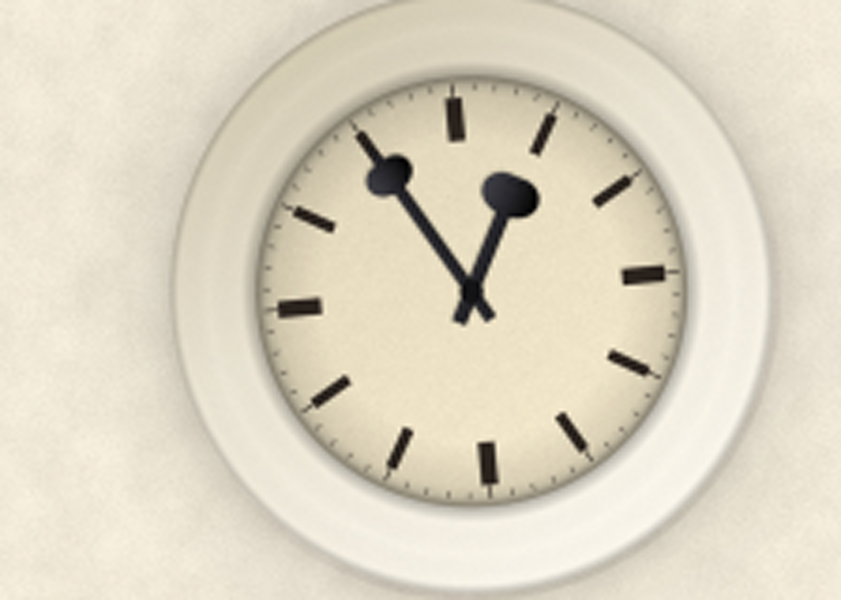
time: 12:55
